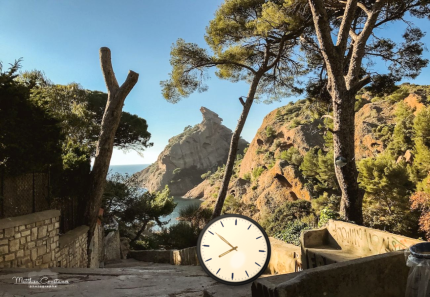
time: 7:51
